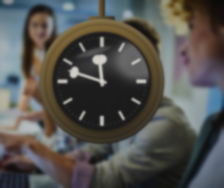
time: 11:48
